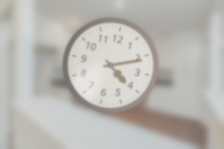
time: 4:11
